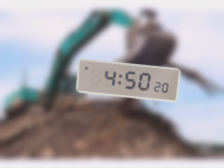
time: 4:50:20
